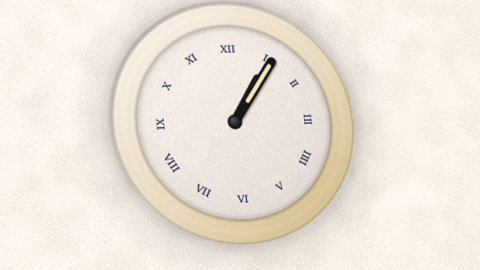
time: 1:06
